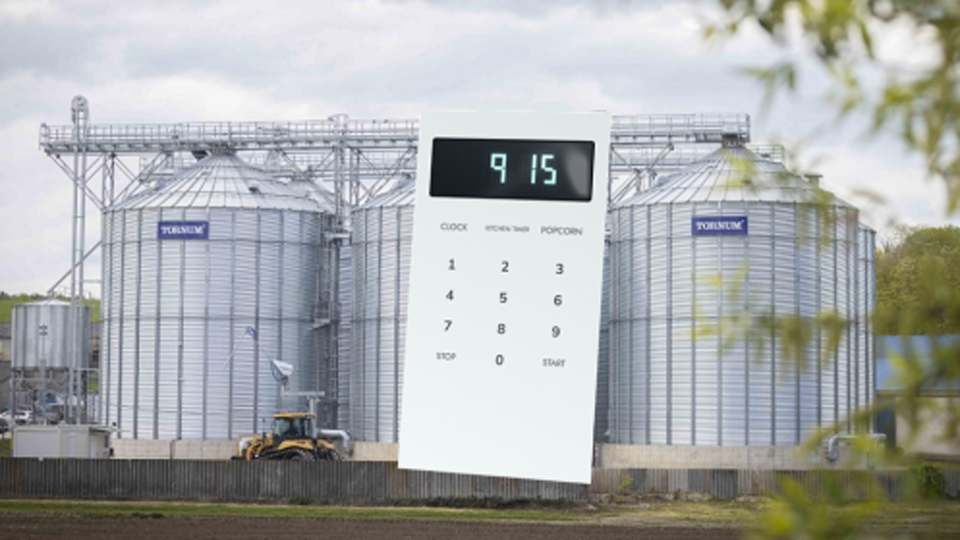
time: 9:15
